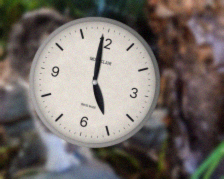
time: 4:59
